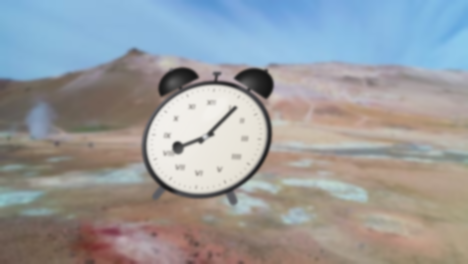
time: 8:06
